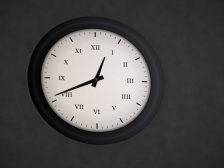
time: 12:41
